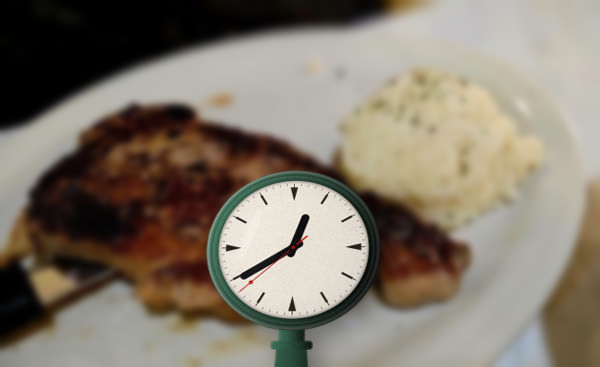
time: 12:39:38
